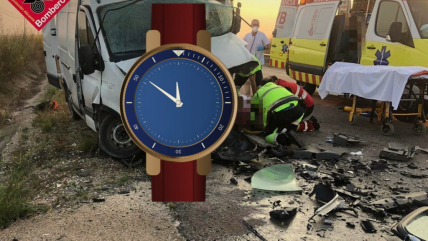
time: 11:51
